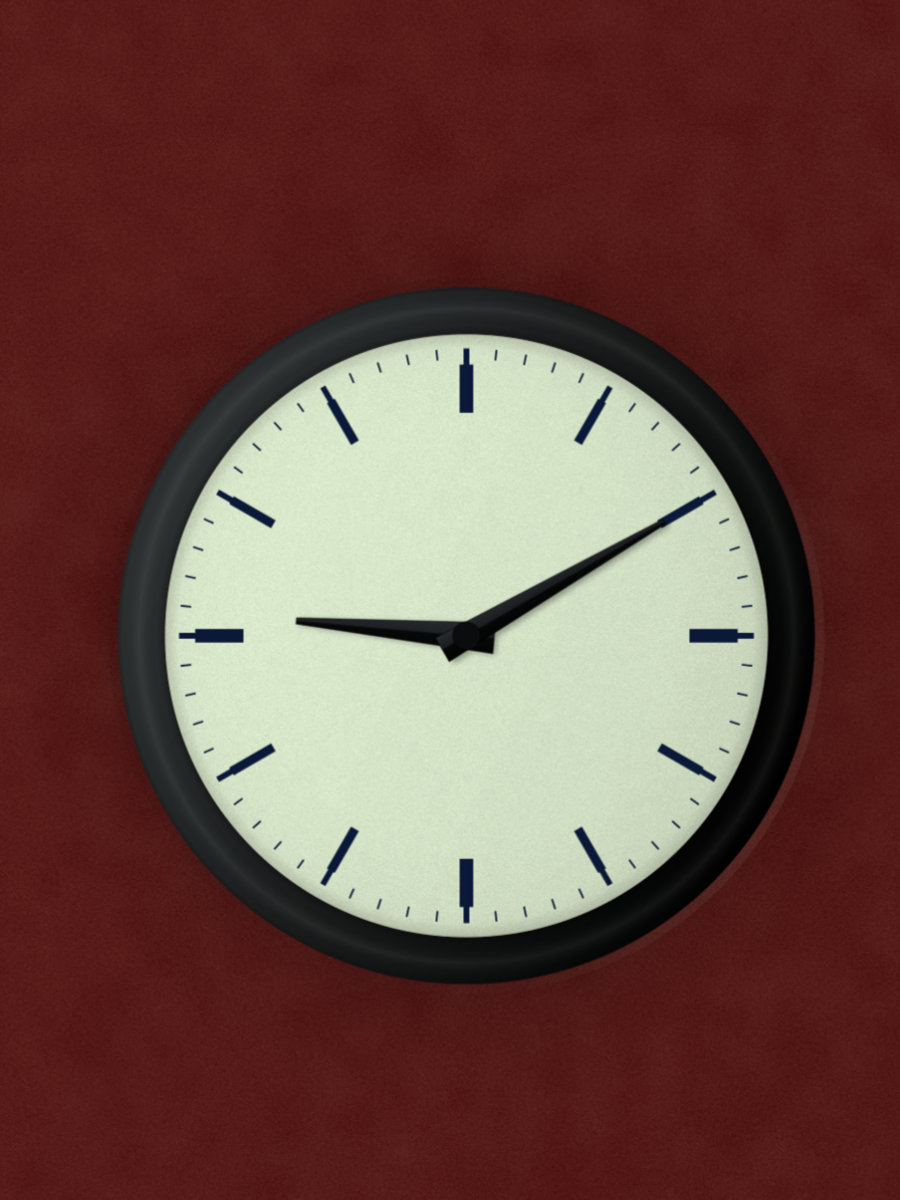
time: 9:10
